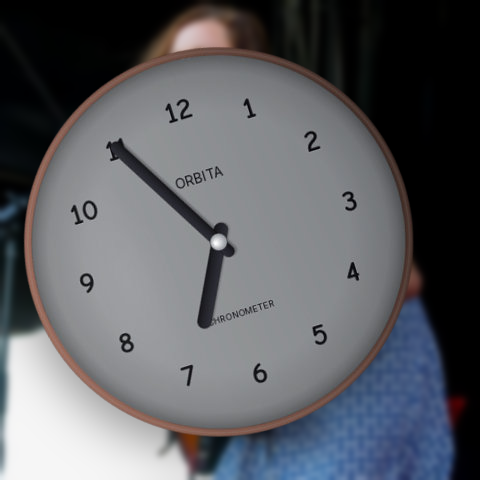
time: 6:55
